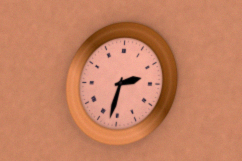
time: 2:32
